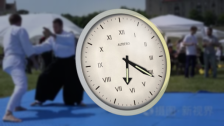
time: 6:21
